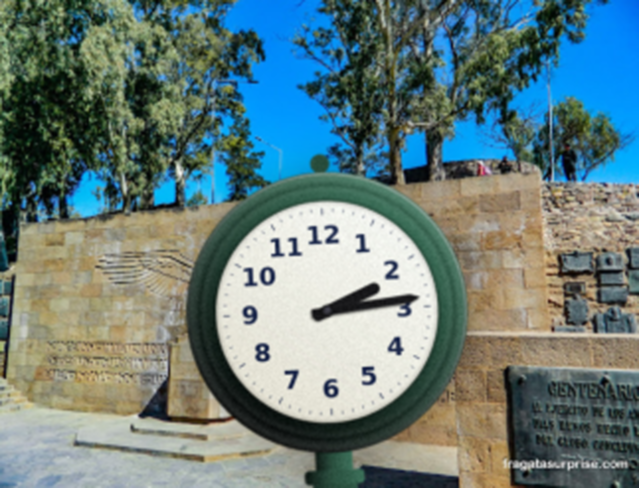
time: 2:14
